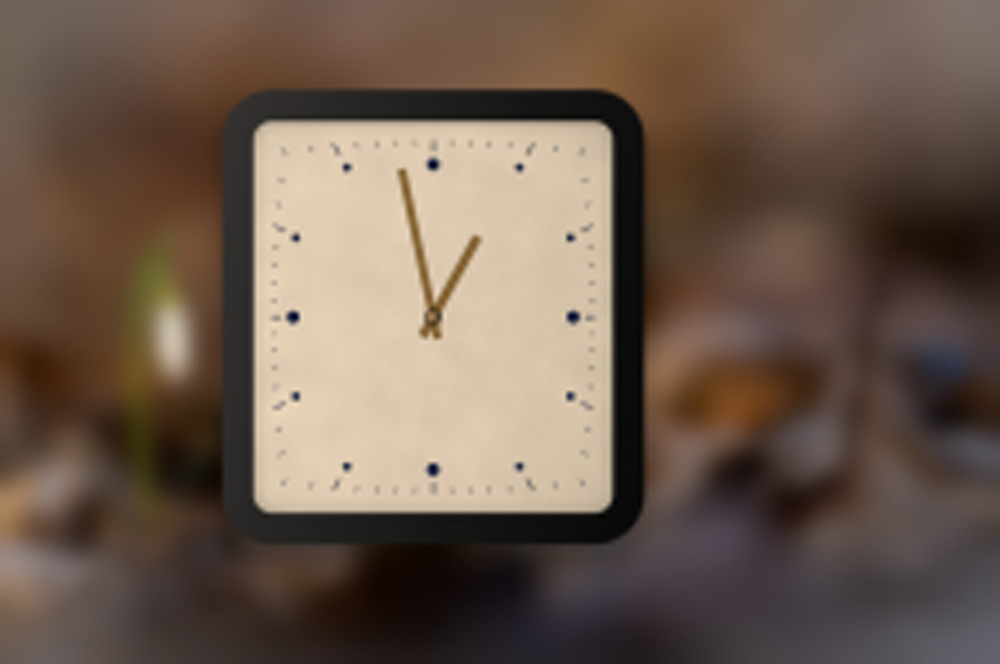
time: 12:58
